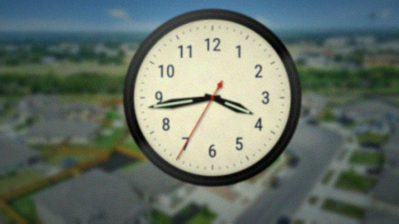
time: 3:43:35
